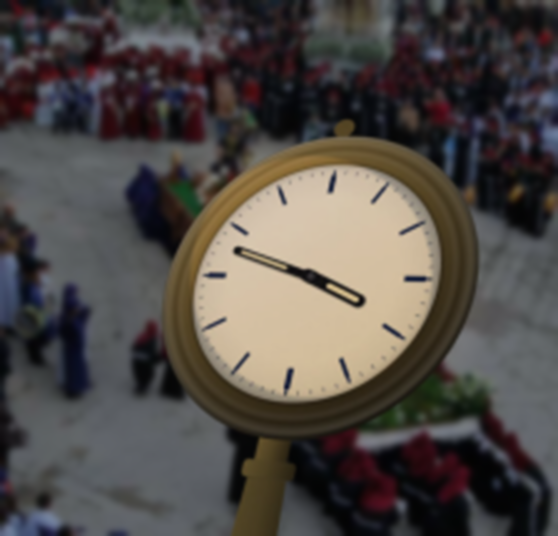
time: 3:48
